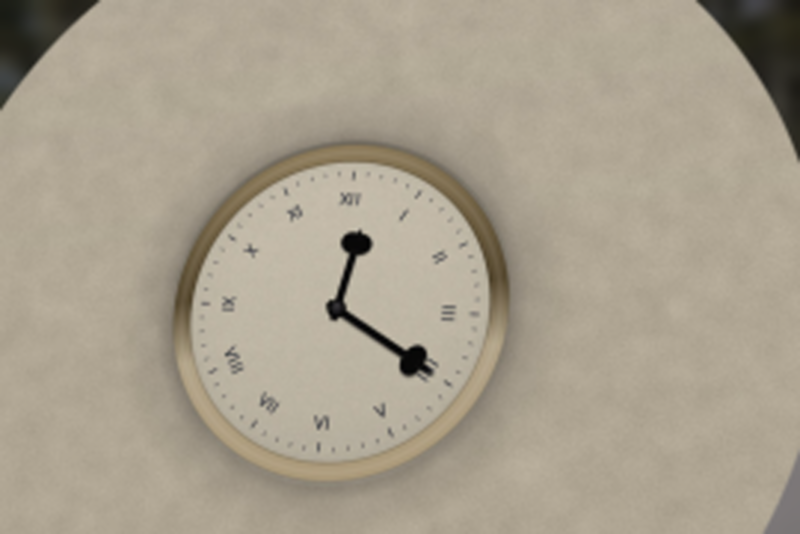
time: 12:20
